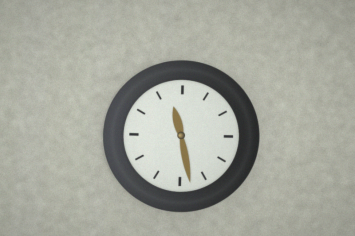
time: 11:28
